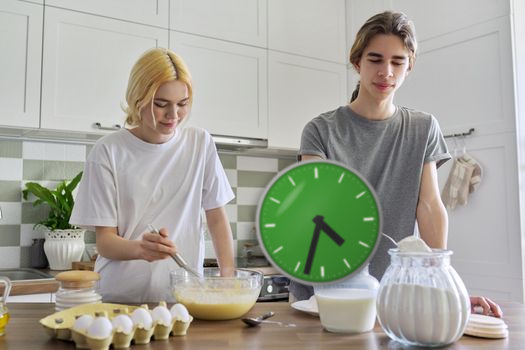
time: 4:33
